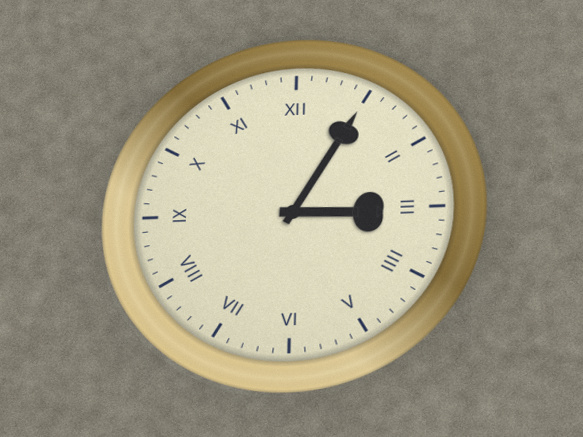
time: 3:05
